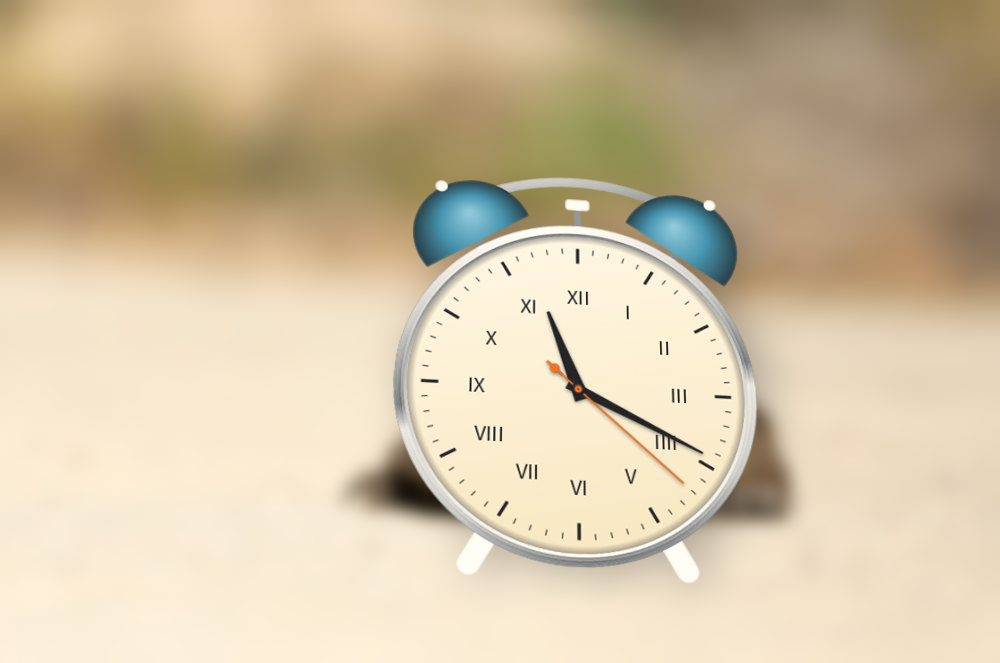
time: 11:19:22
